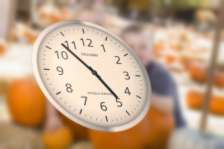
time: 4:53
